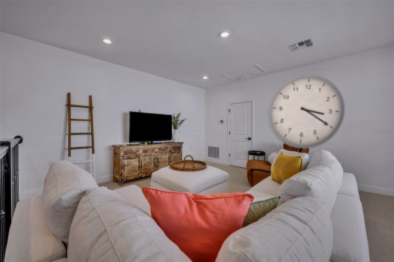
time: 3:20
